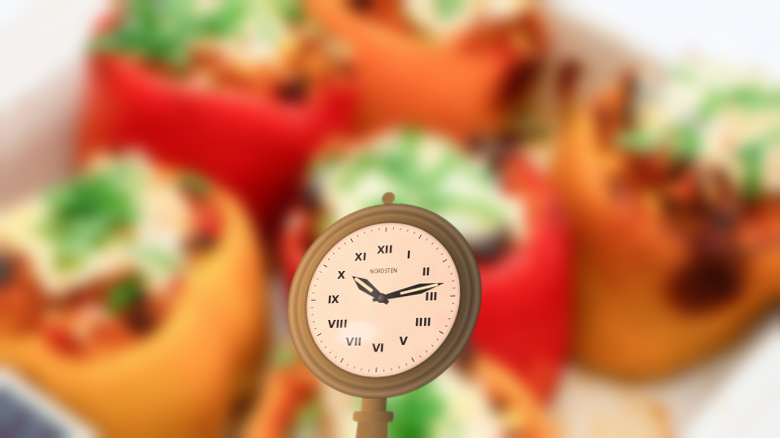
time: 10:13
